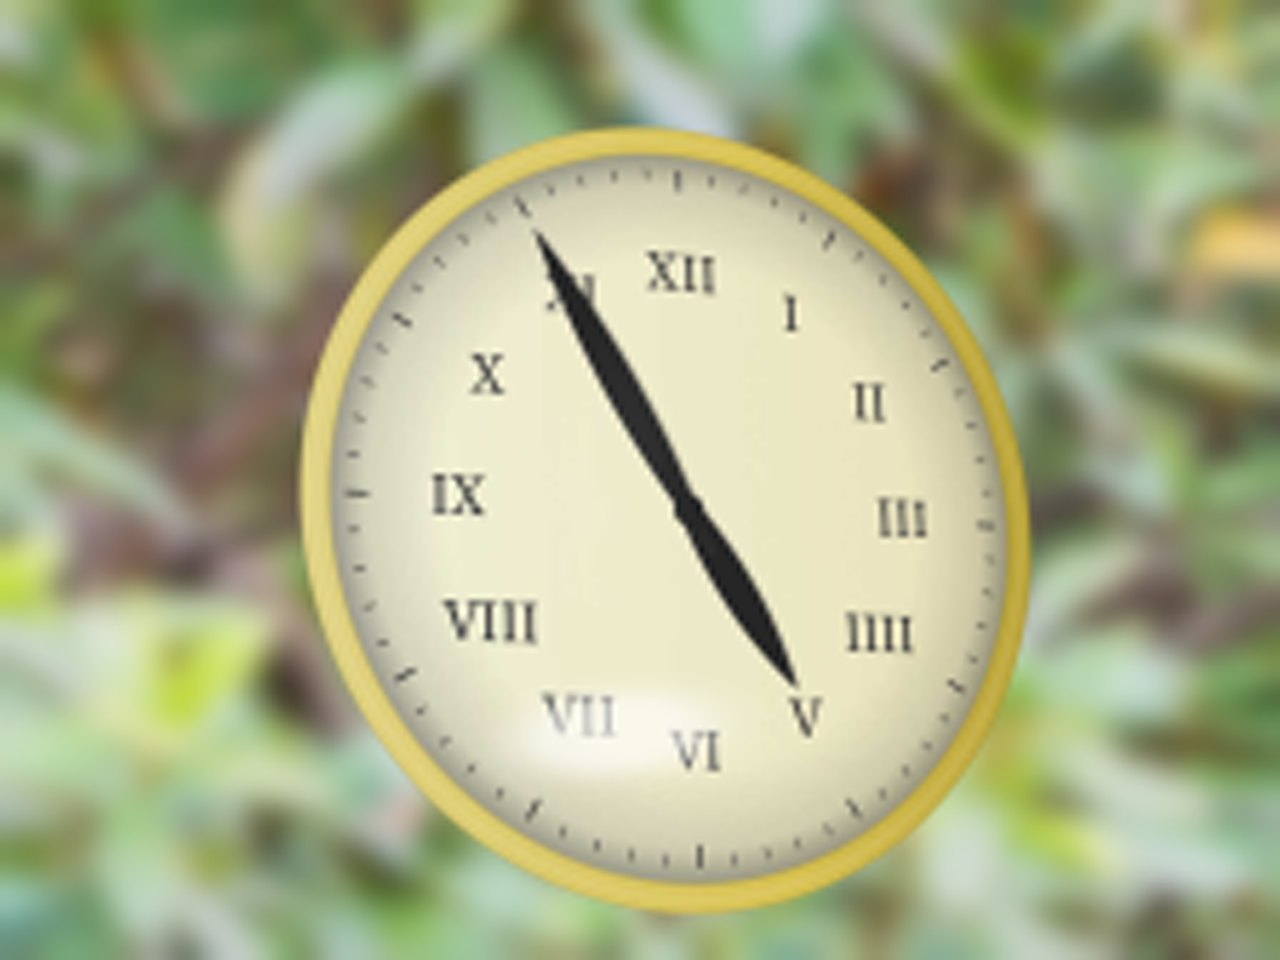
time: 4:55
